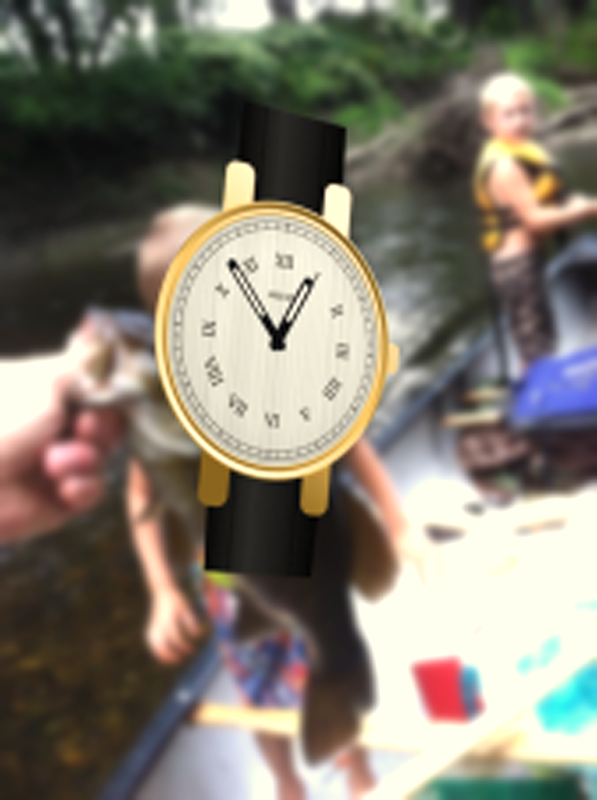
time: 12:53
